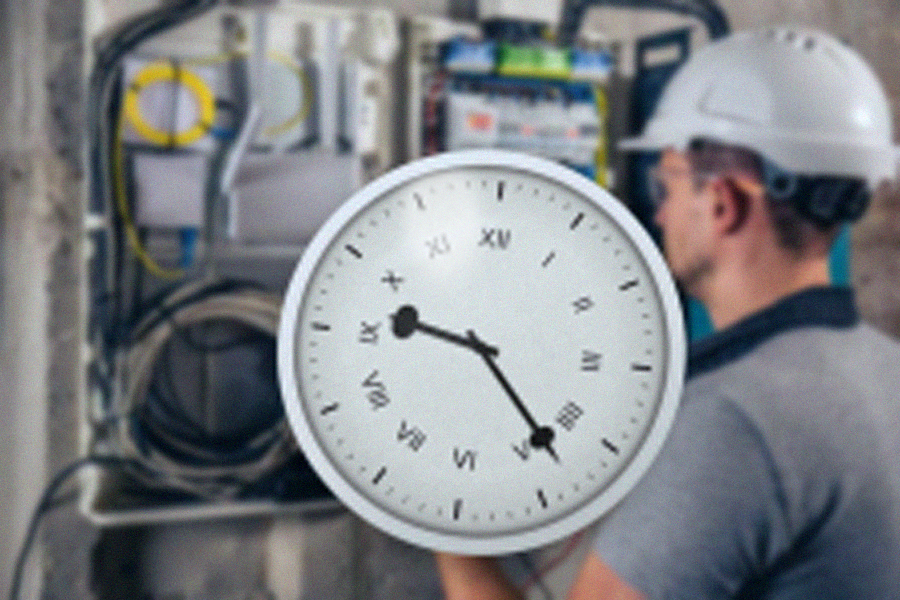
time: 9:23
